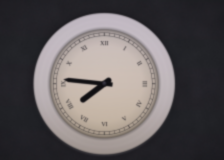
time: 7:46
